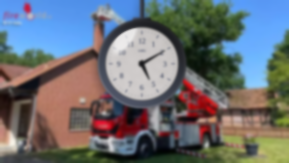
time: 5:10
